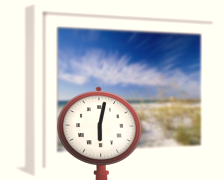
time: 6:02
